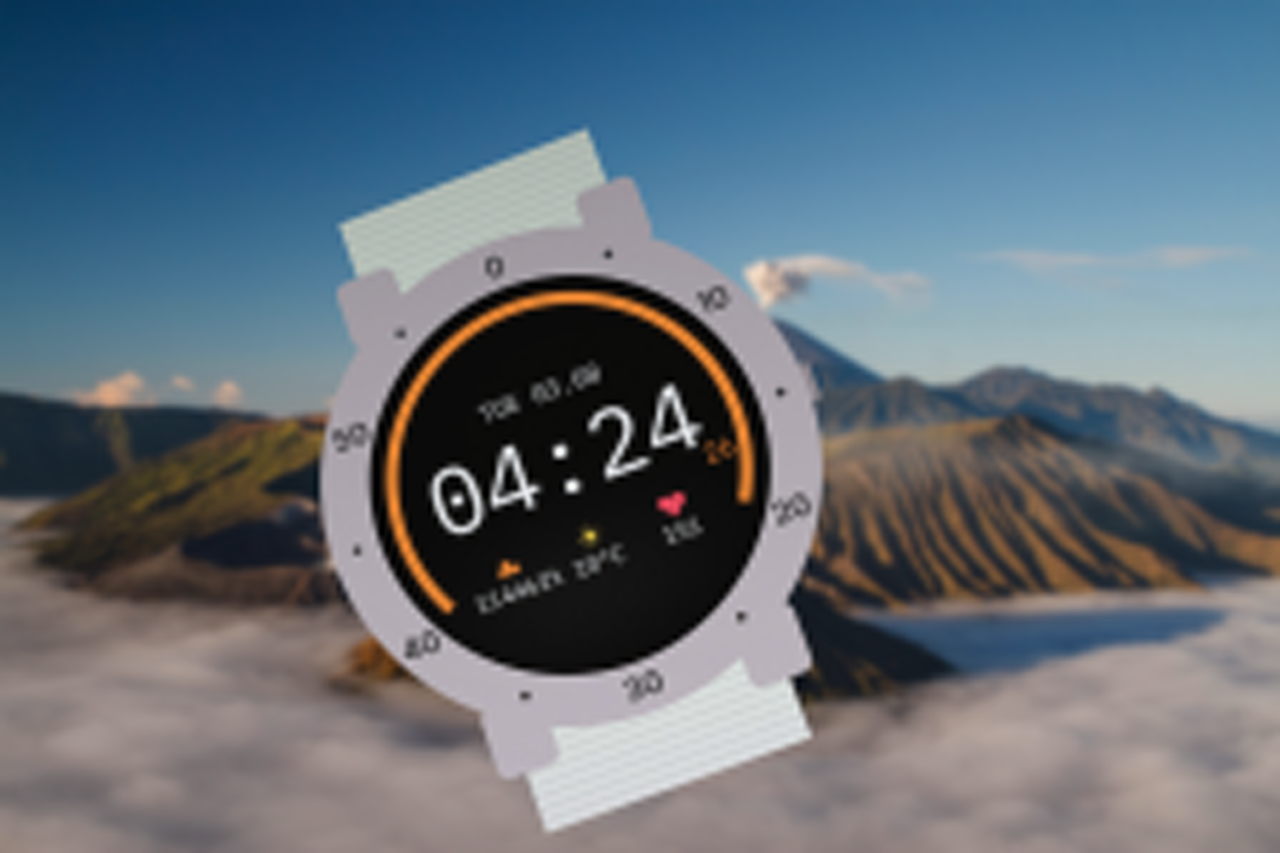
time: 4:24
